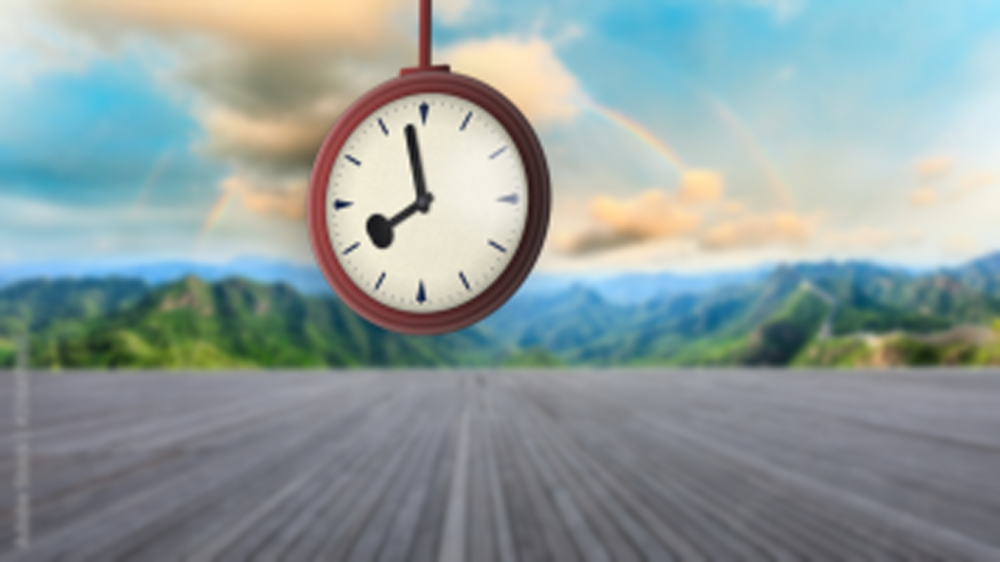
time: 7:58
